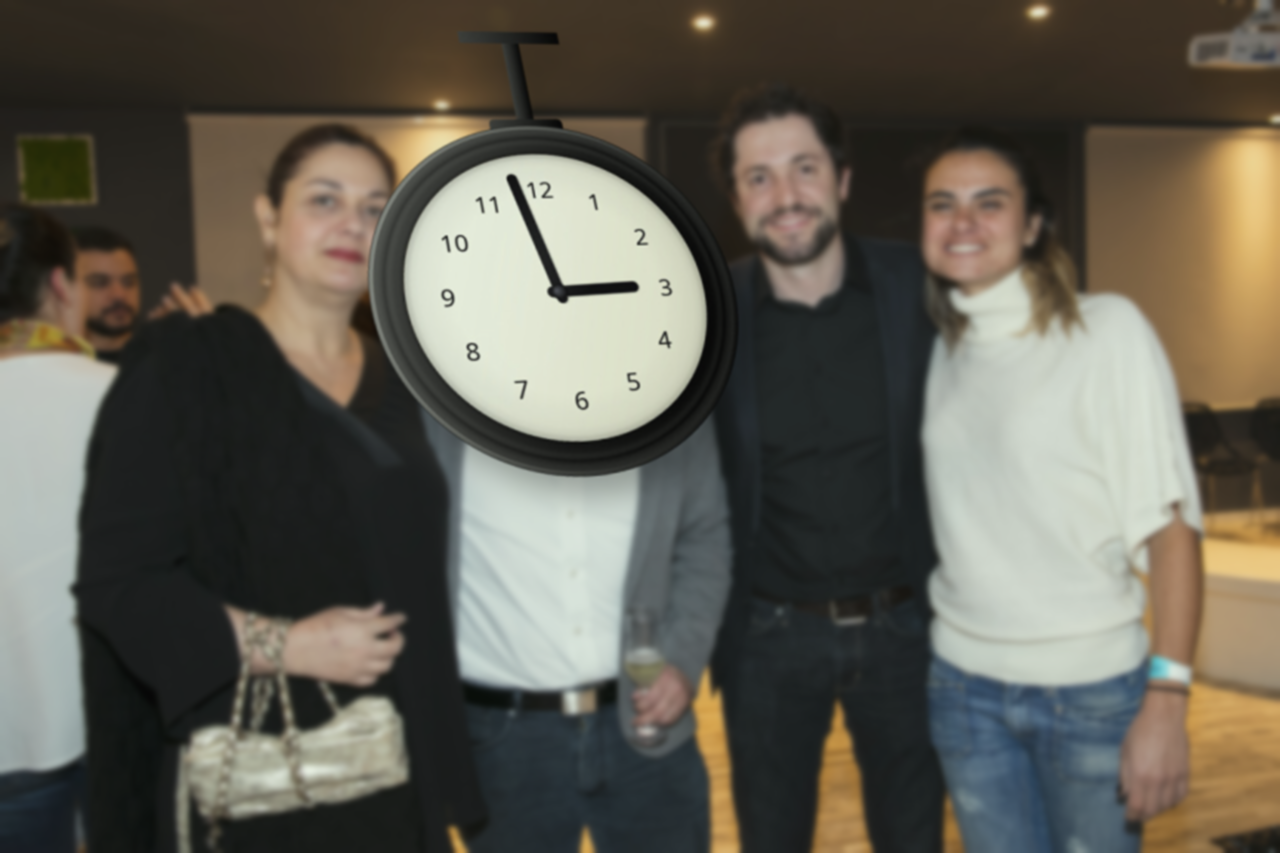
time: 2:58
